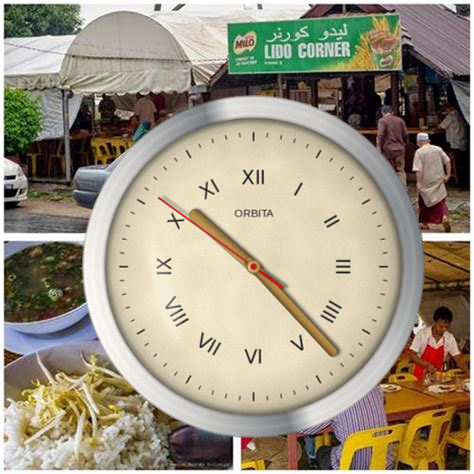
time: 10:22:51
